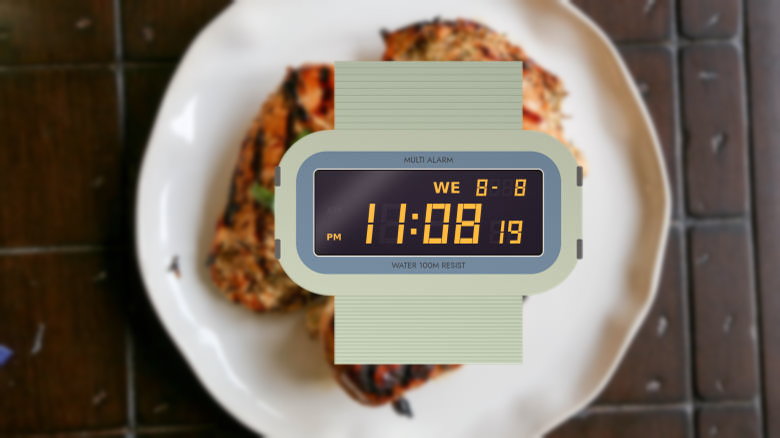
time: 11:08:19
